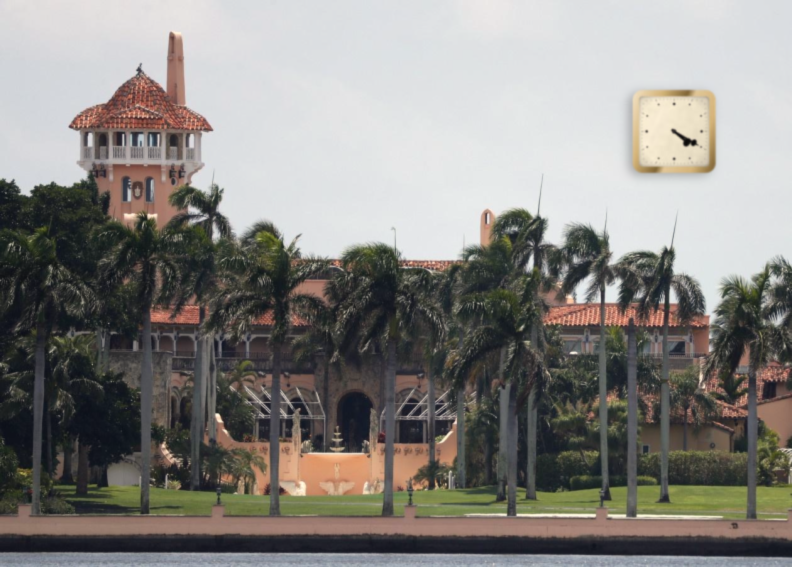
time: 4:20
